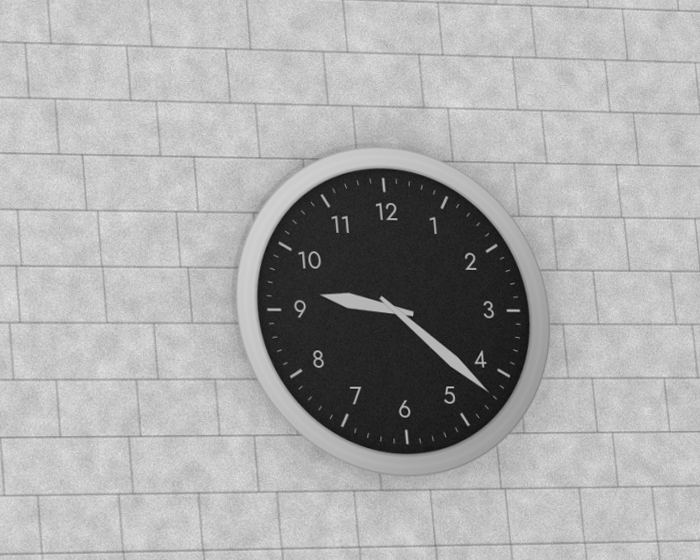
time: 9:22
